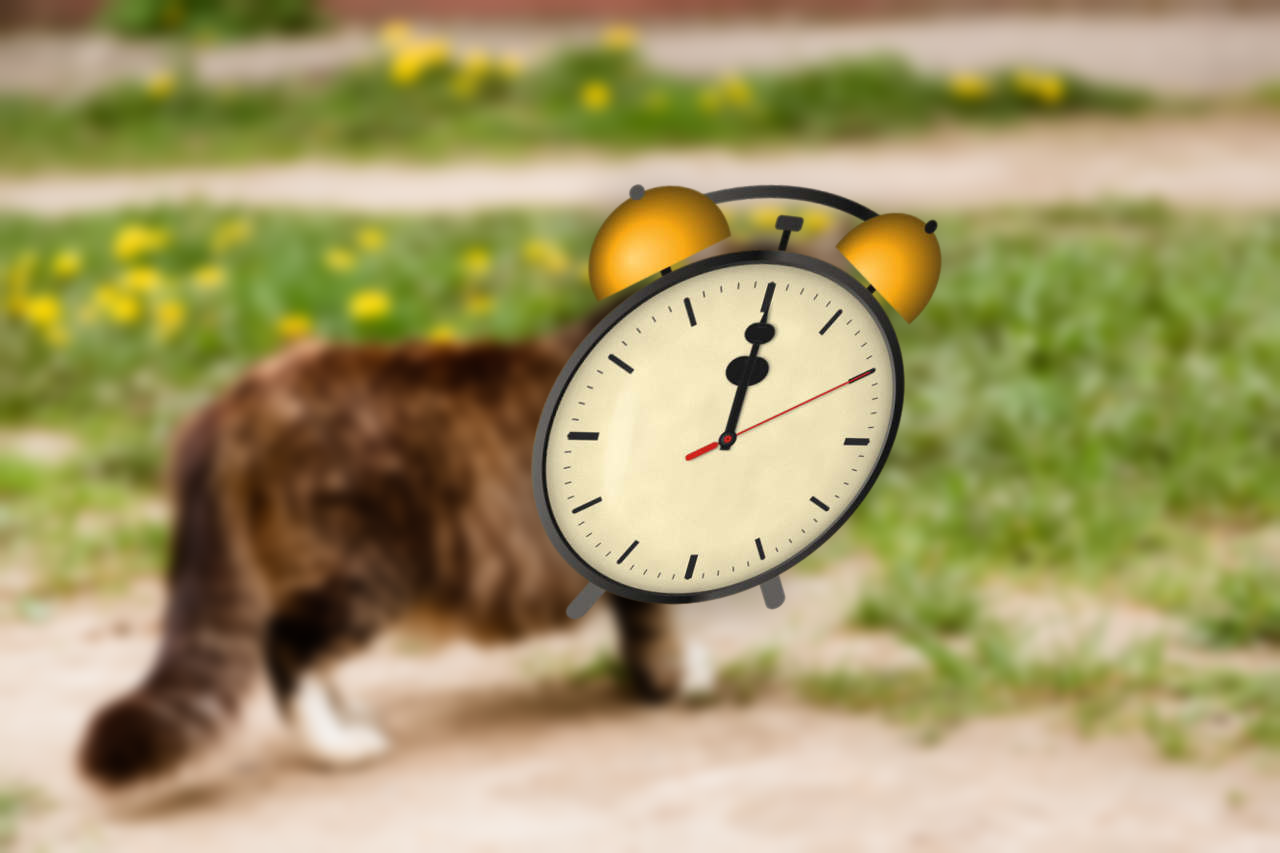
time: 12:00:10
